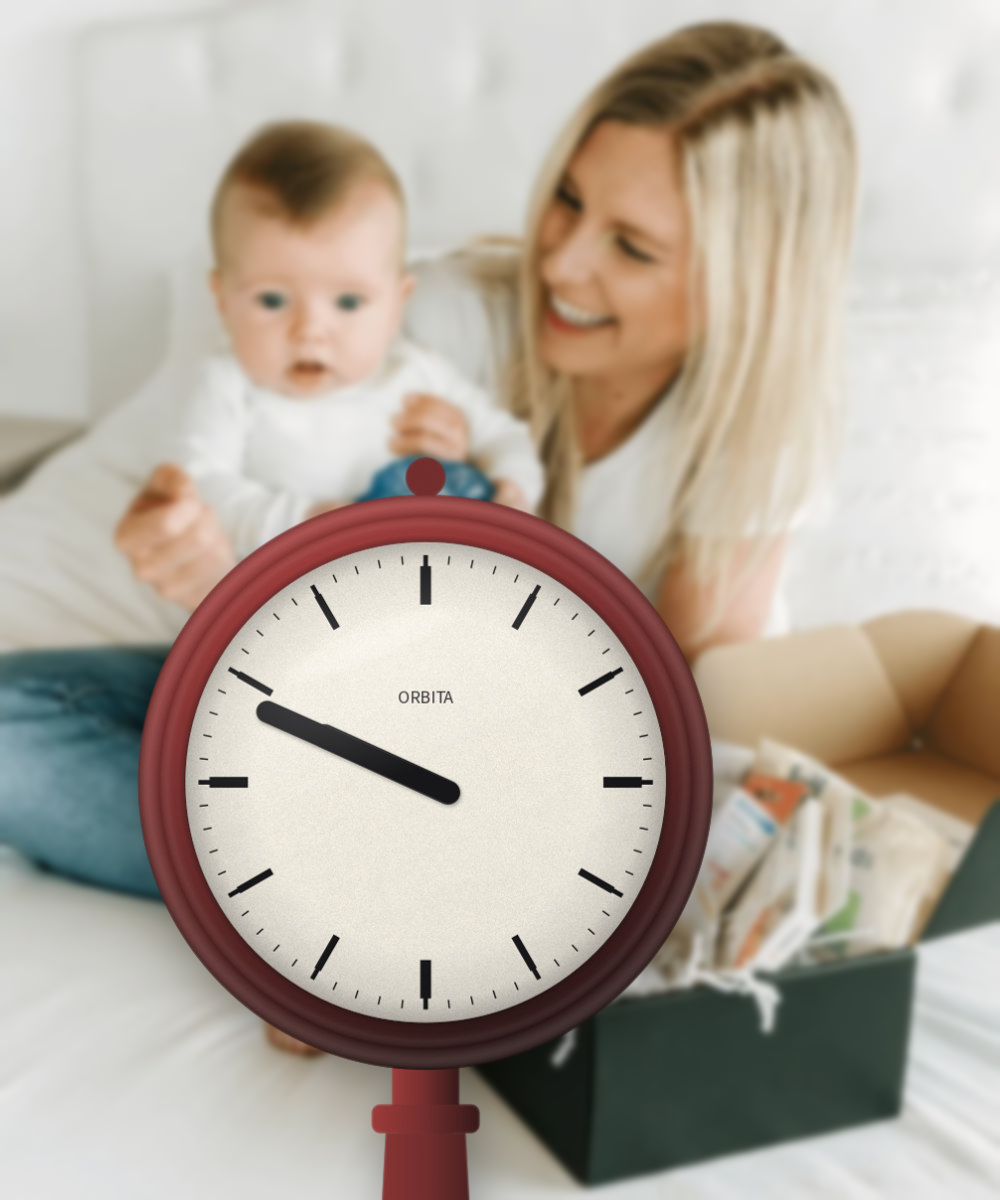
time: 9:49
